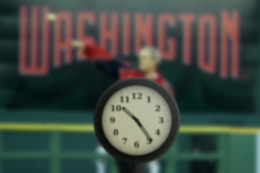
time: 10:24
